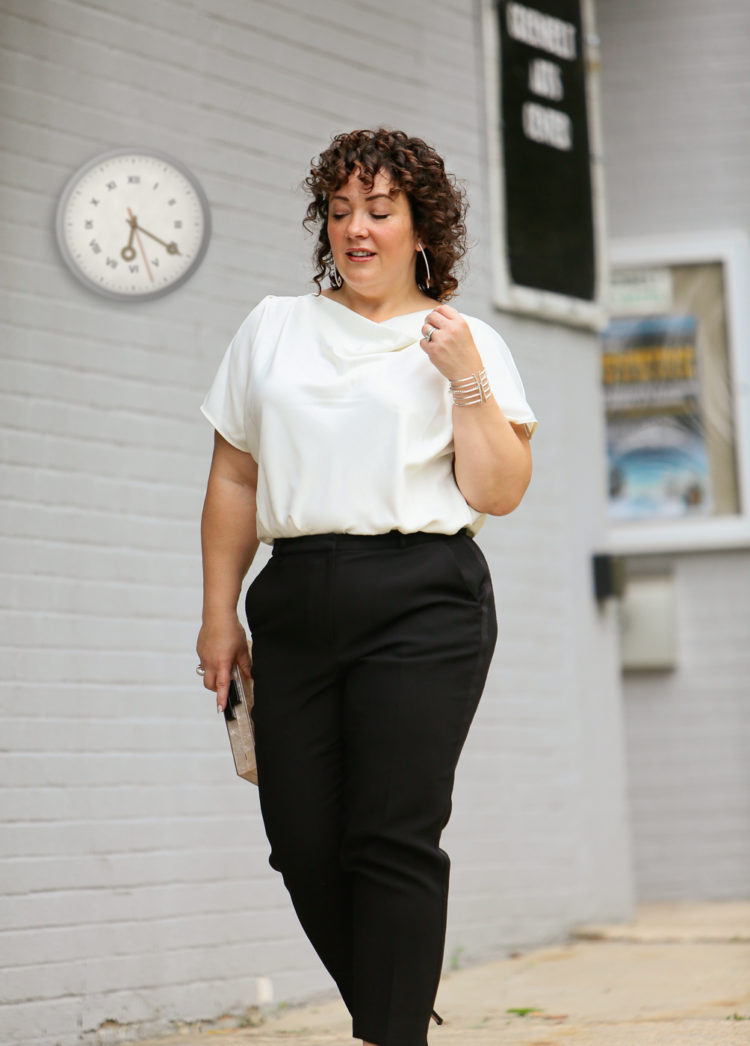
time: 6:20:27
